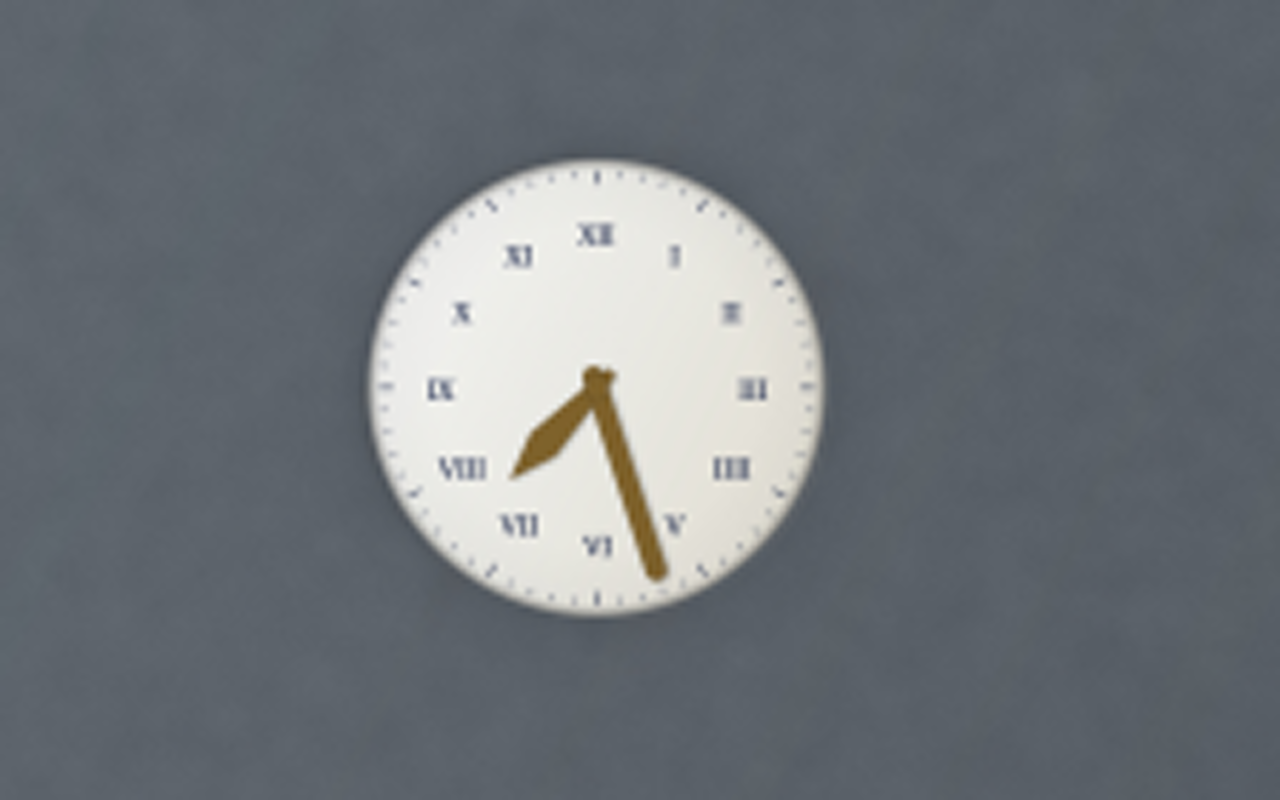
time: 7:27
